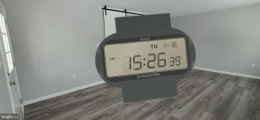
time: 15:26:39
